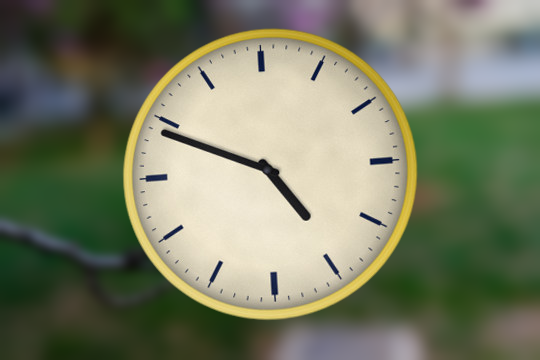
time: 4:49
